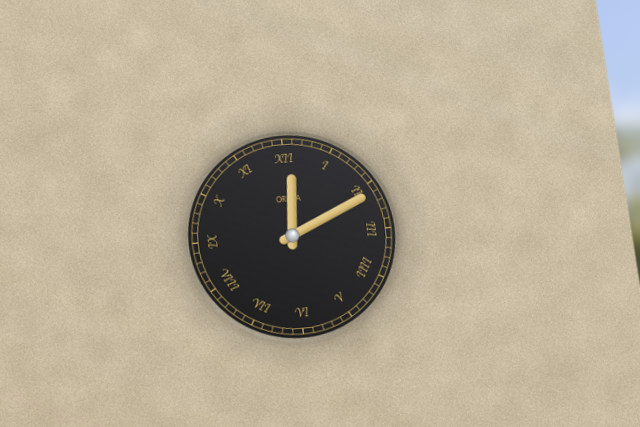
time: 12:11
